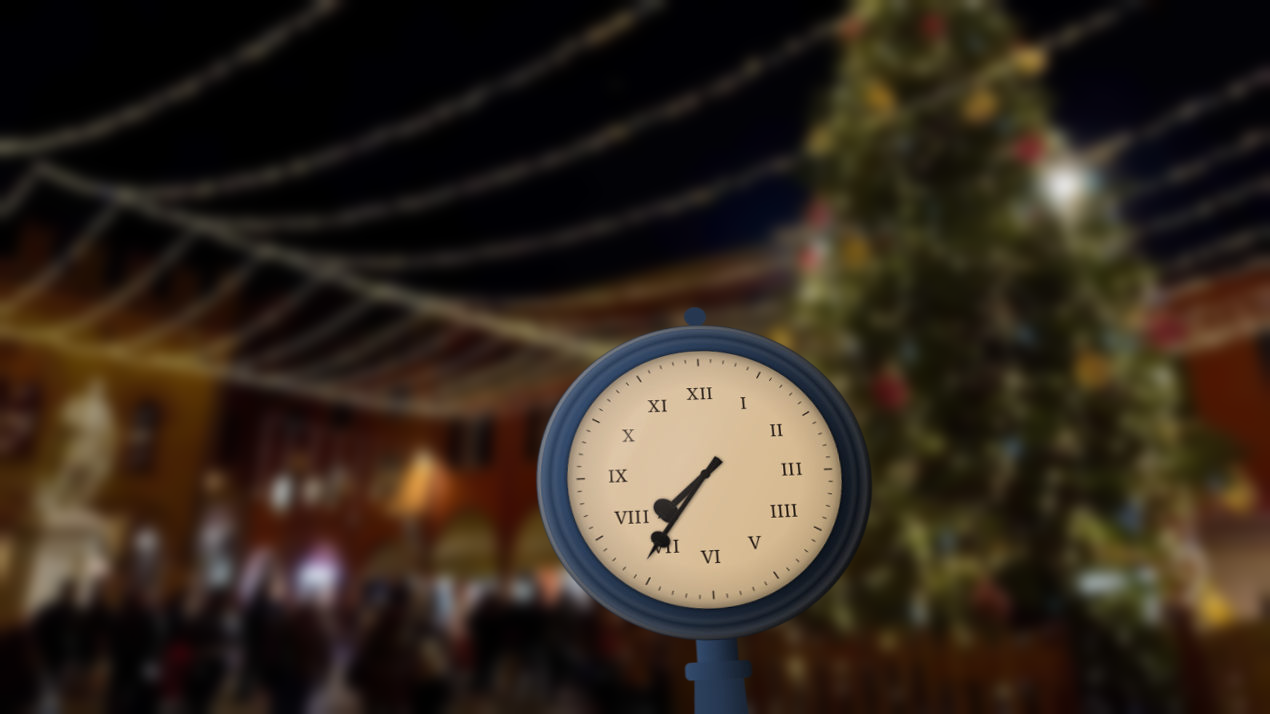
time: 7:36
